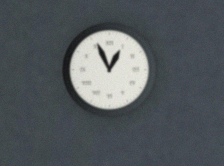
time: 12:56
